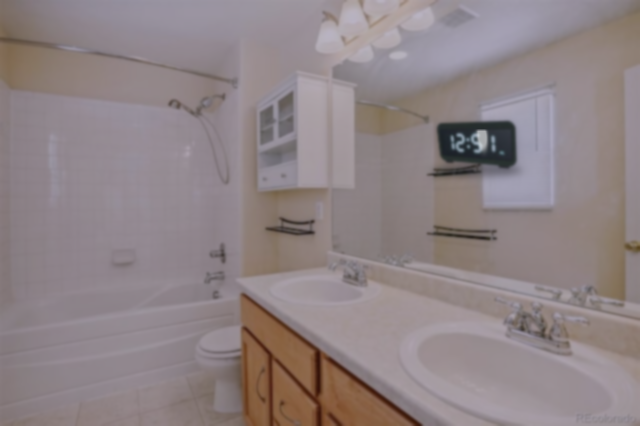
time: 12:51
